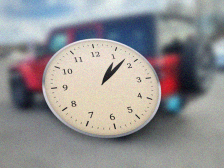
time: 1:08
